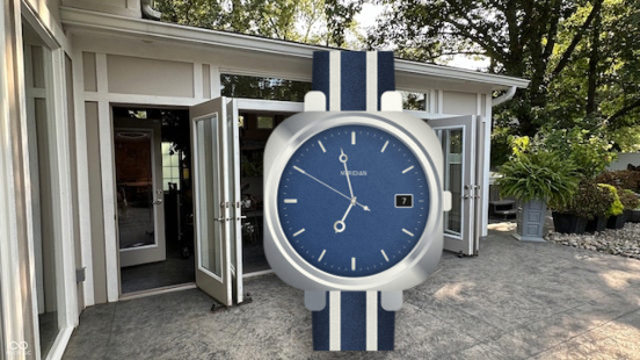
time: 6:57:50
